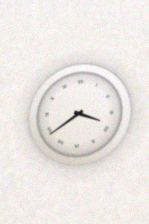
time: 3:39
